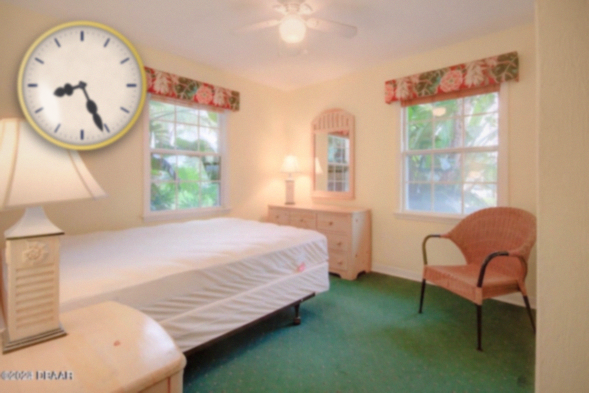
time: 8:26
